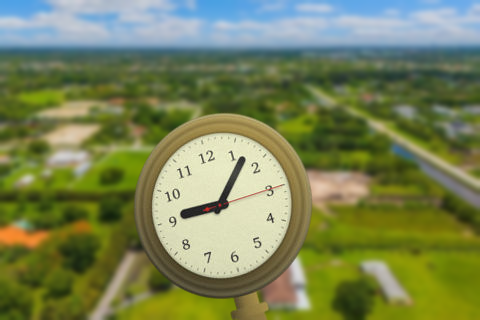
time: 9:07:15
